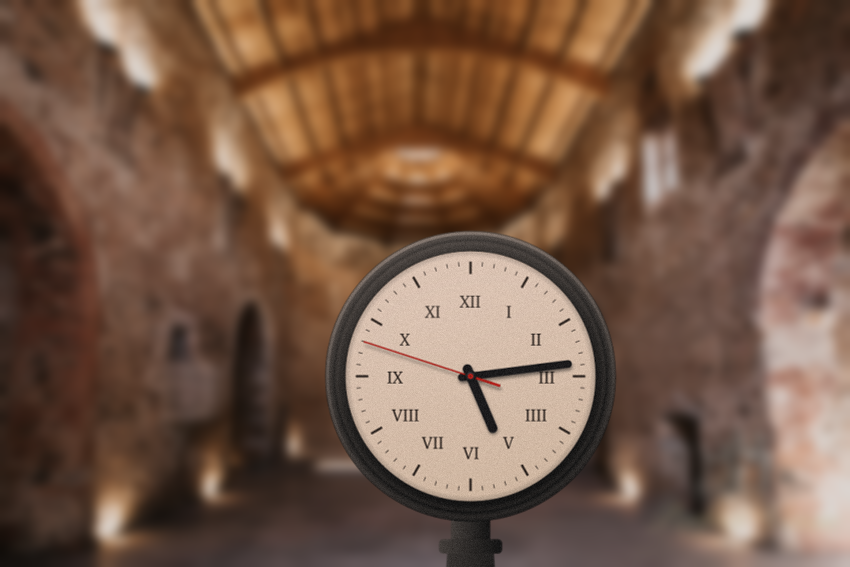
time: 5:13:48
